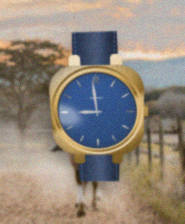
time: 8:59
